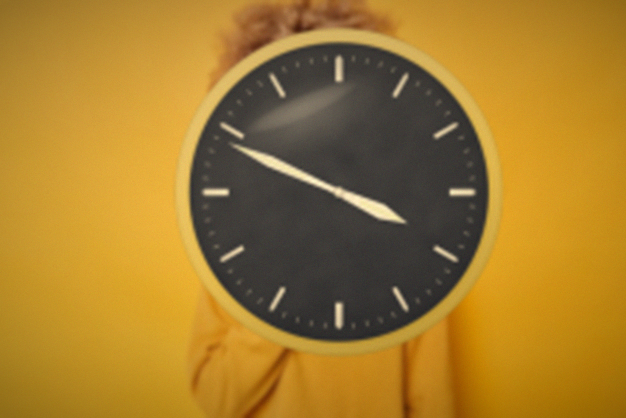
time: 3:49
